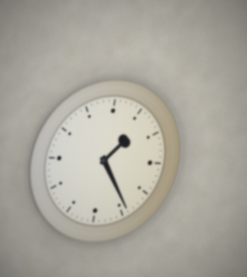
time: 1:24
